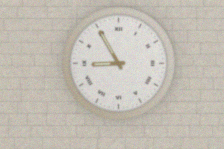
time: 8:55
